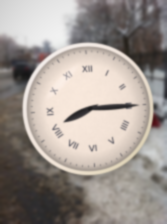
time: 8:15
